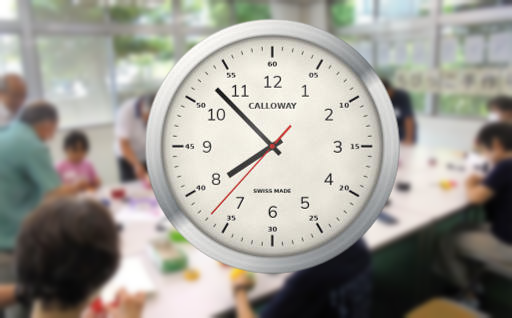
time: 7:52:37
